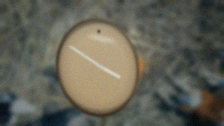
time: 3:50
